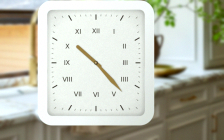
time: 10:23
